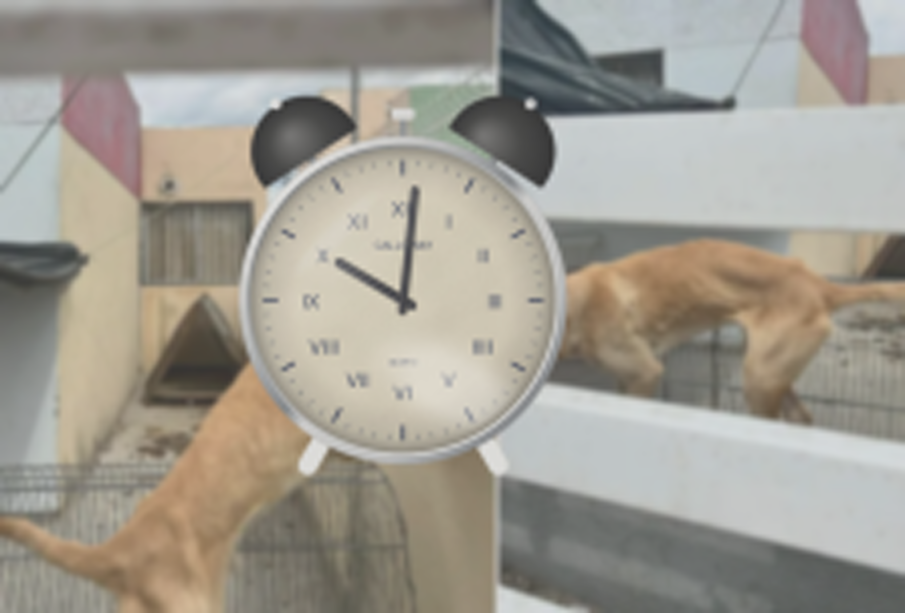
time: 10:01
